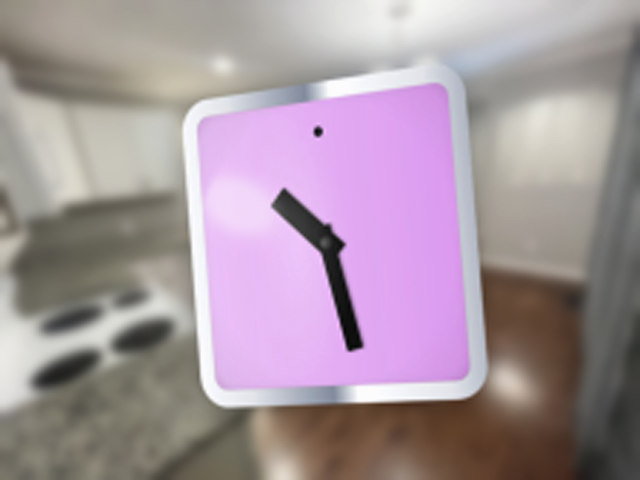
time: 10:28
